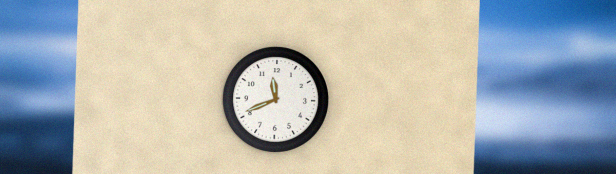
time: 11:41
